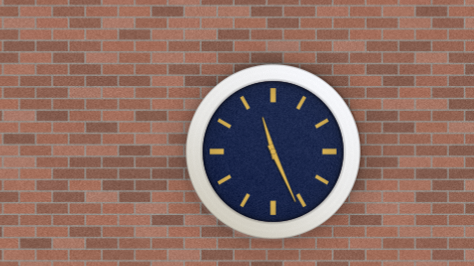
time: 11:26
